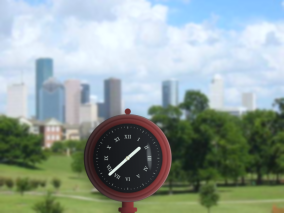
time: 1:38
